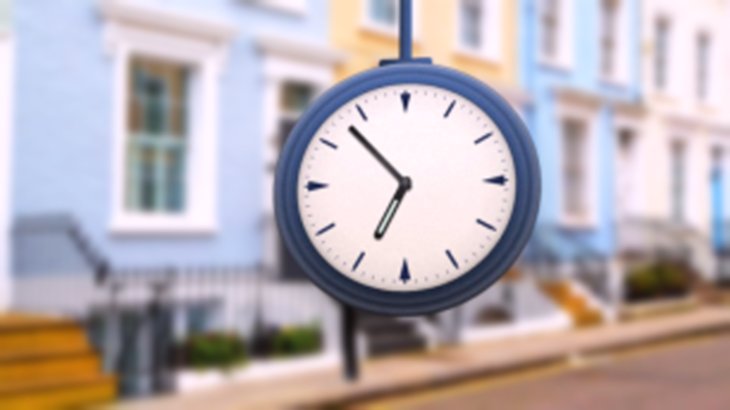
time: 6:53
